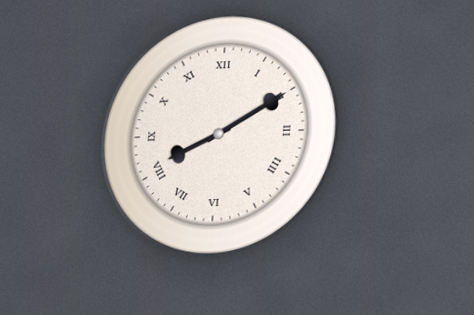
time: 8:10
